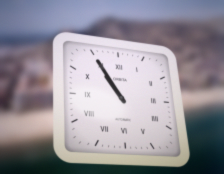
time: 10:55
